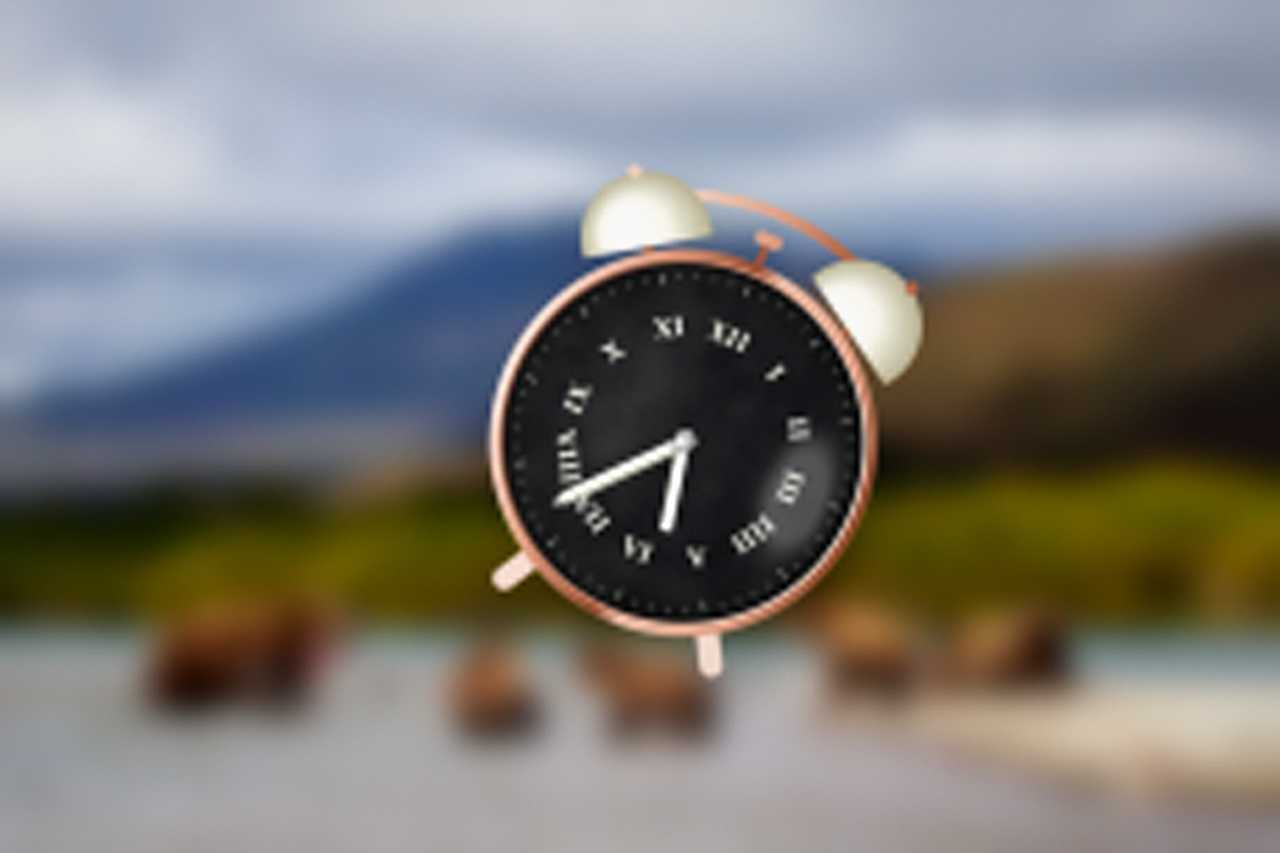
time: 5:37
